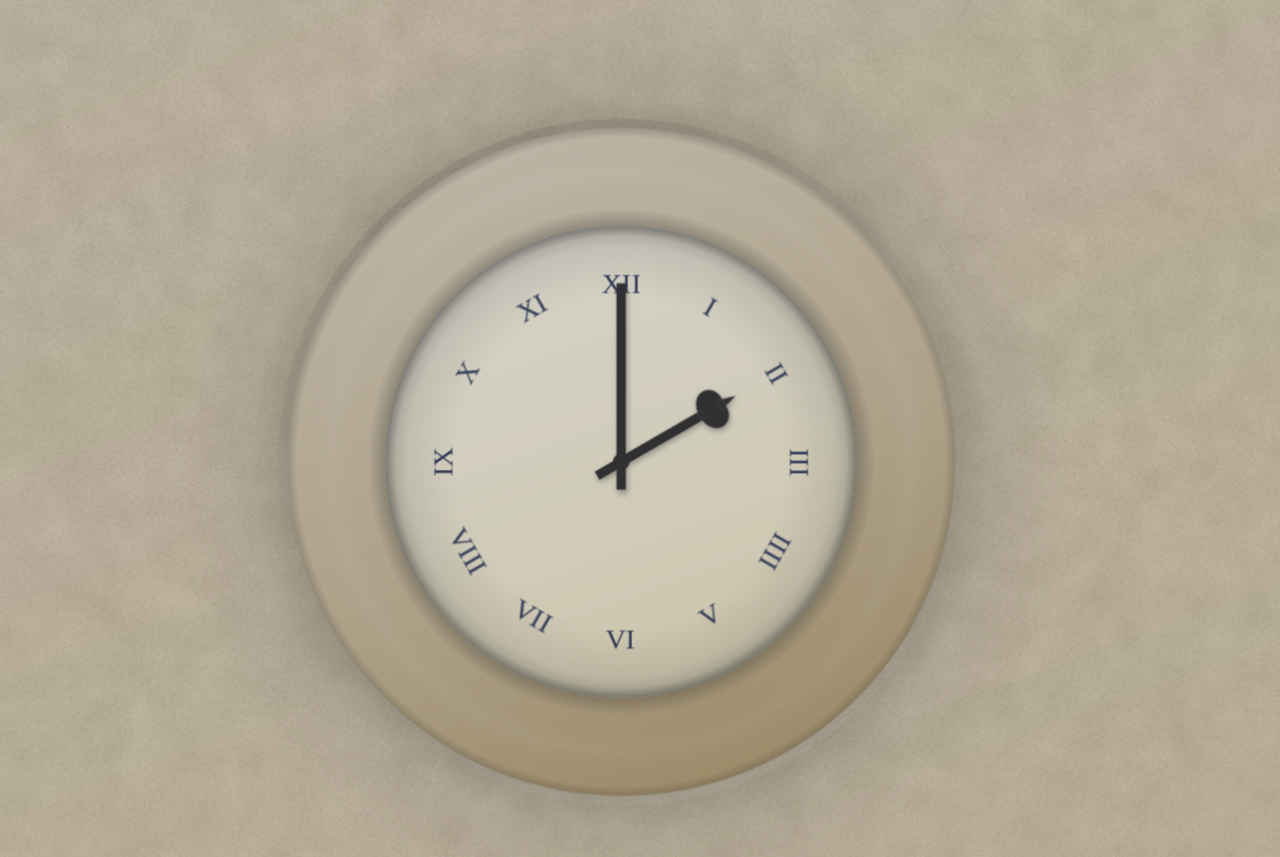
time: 2:00
